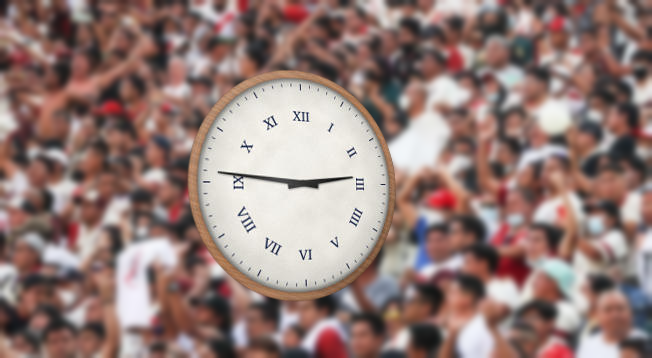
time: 2:46
